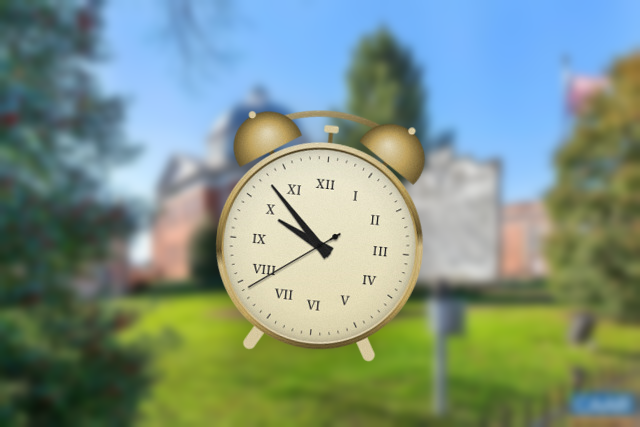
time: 9:52:39
